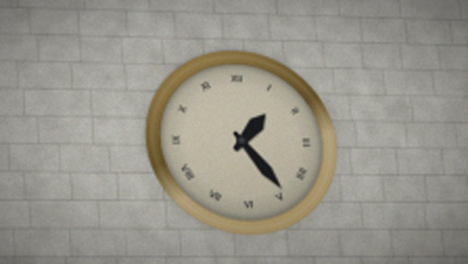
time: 1:24
